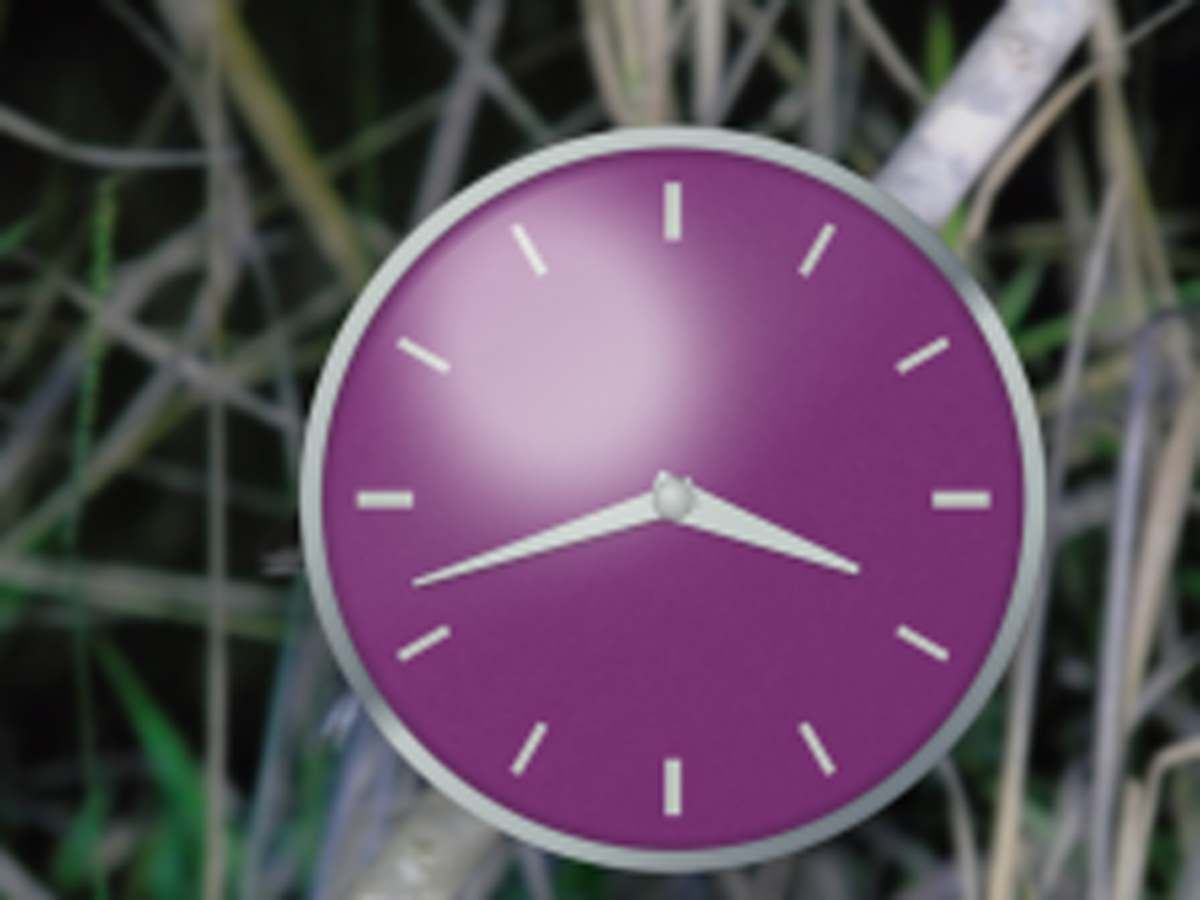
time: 3:42
